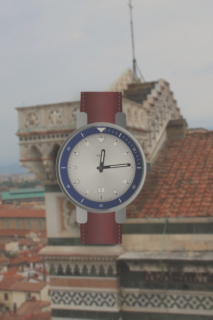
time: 12:14
